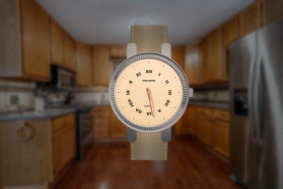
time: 5:28
